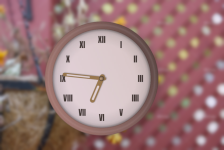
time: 6:46
